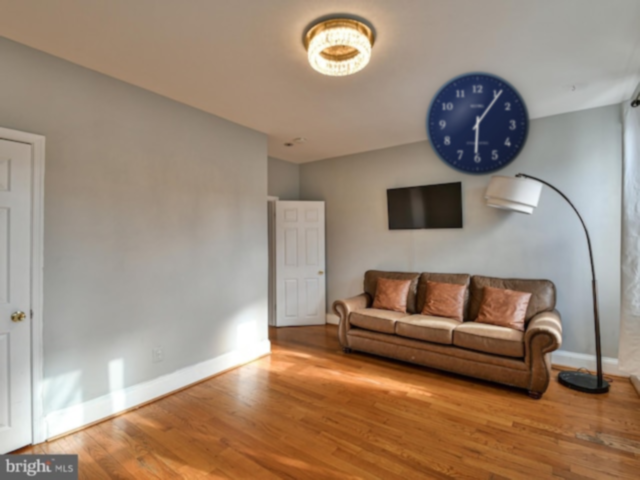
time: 6:06
